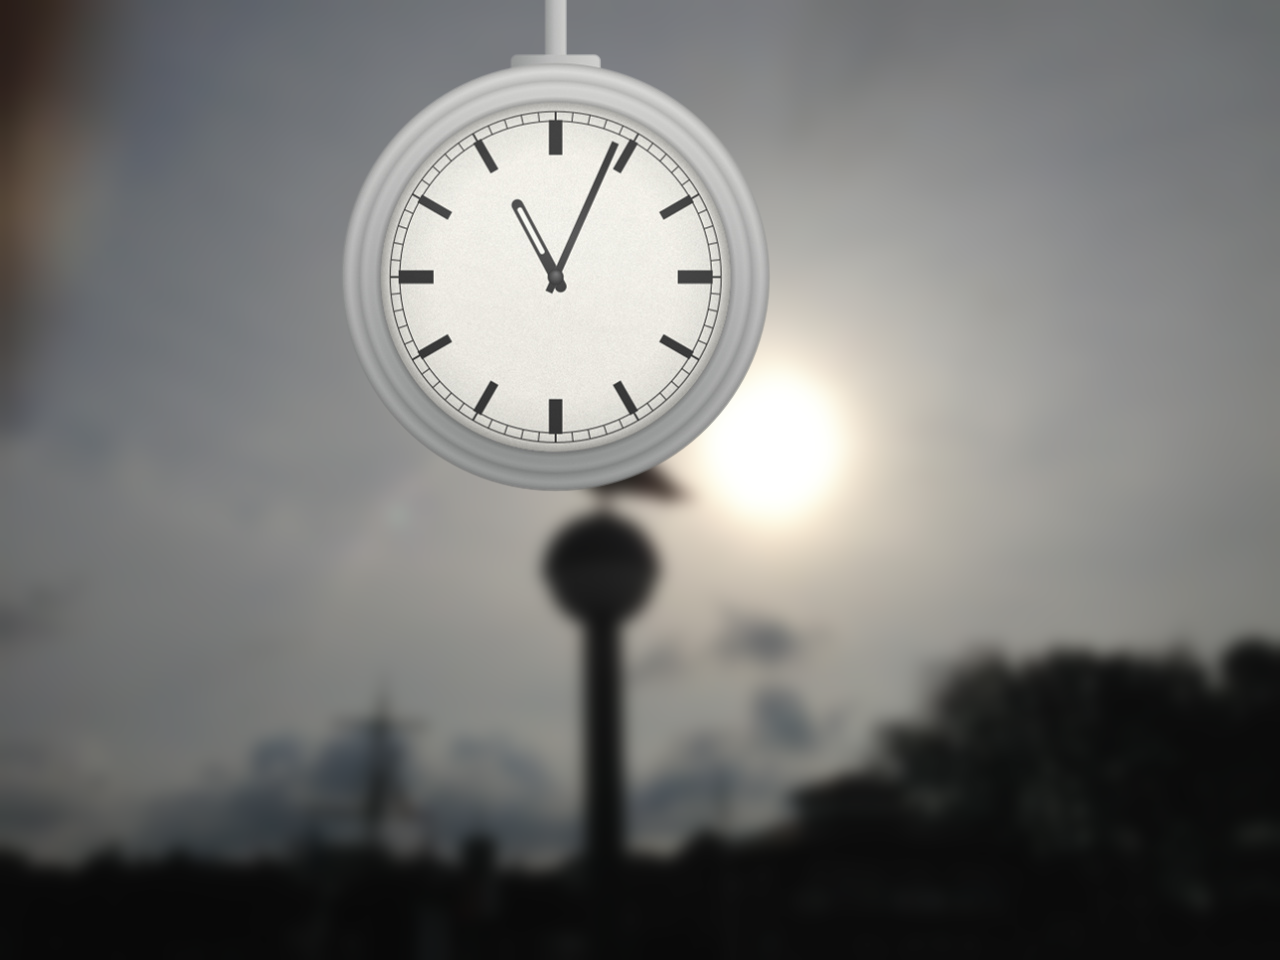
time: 11:04
